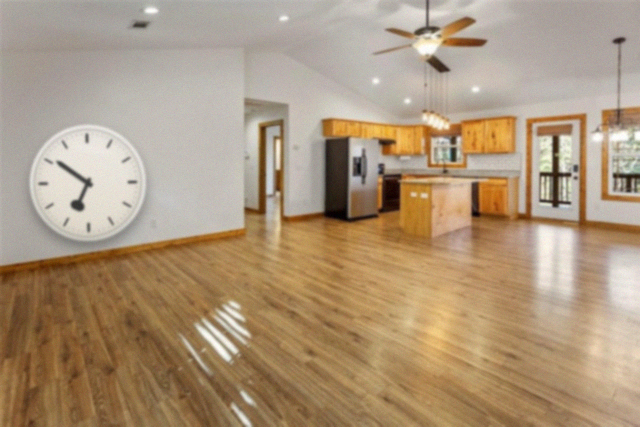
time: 6:51
